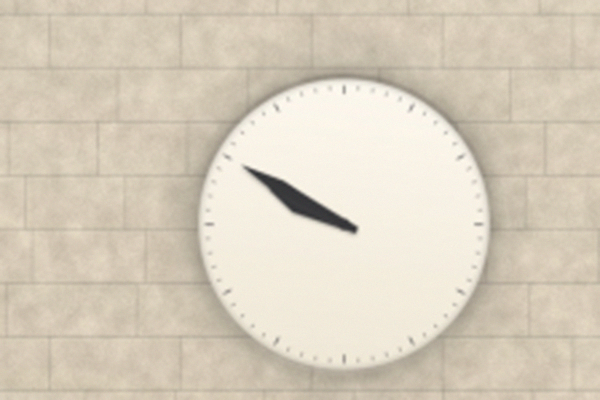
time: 9:50
